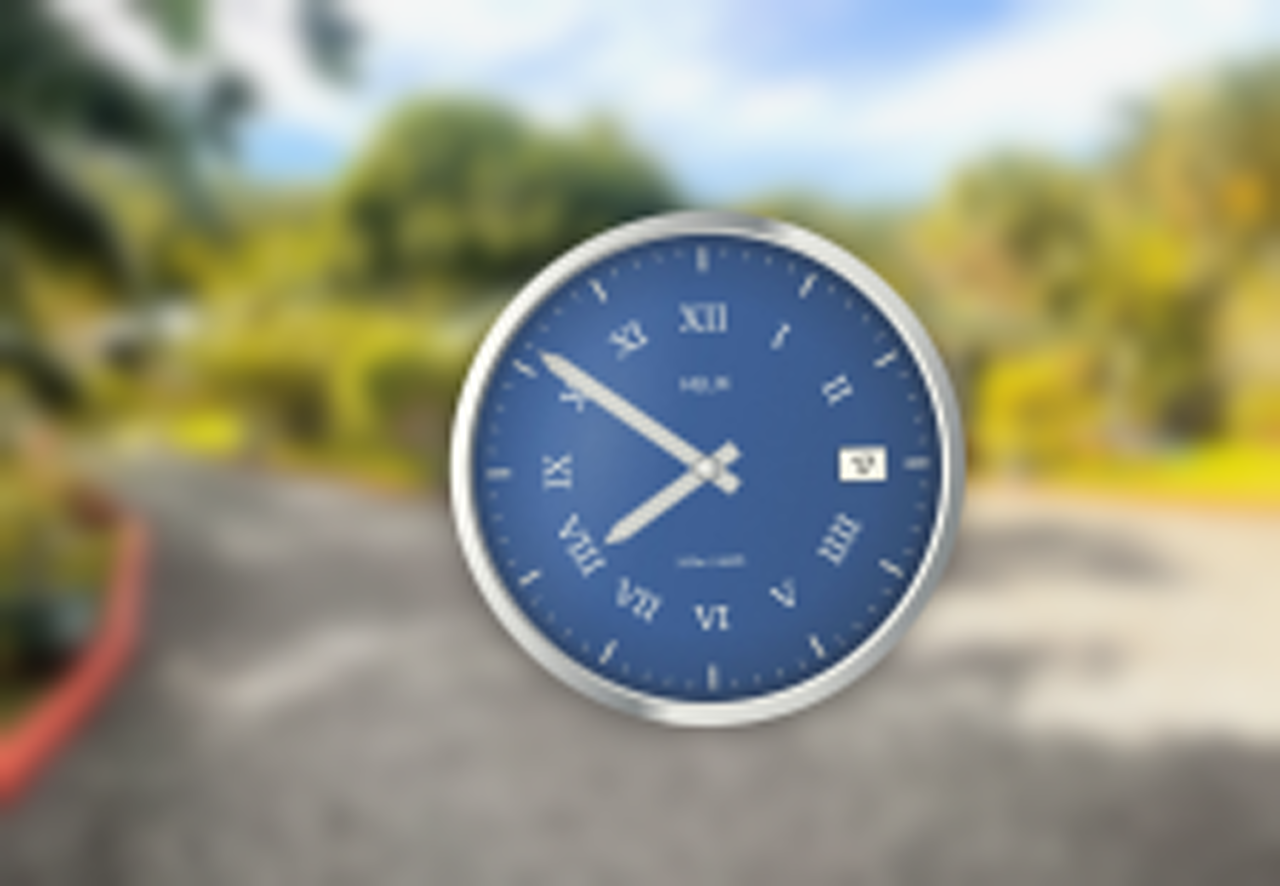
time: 7:51
